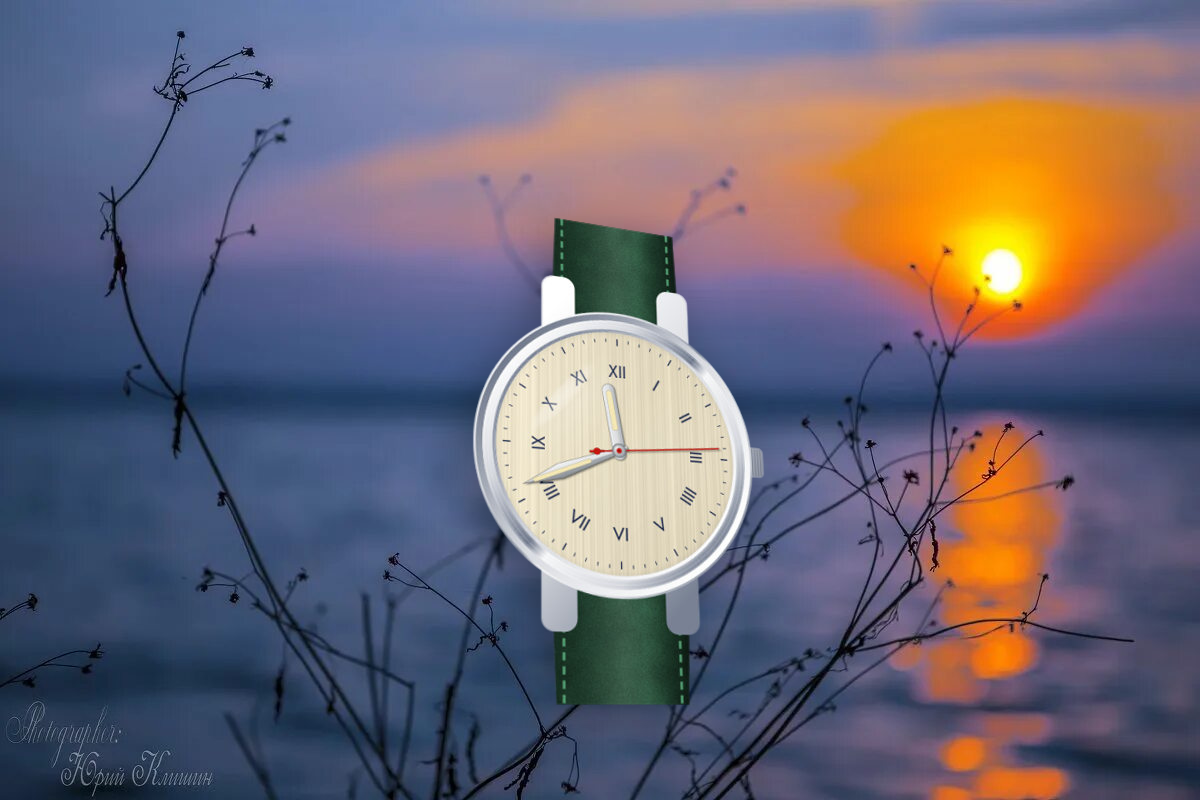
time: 11:41:14
